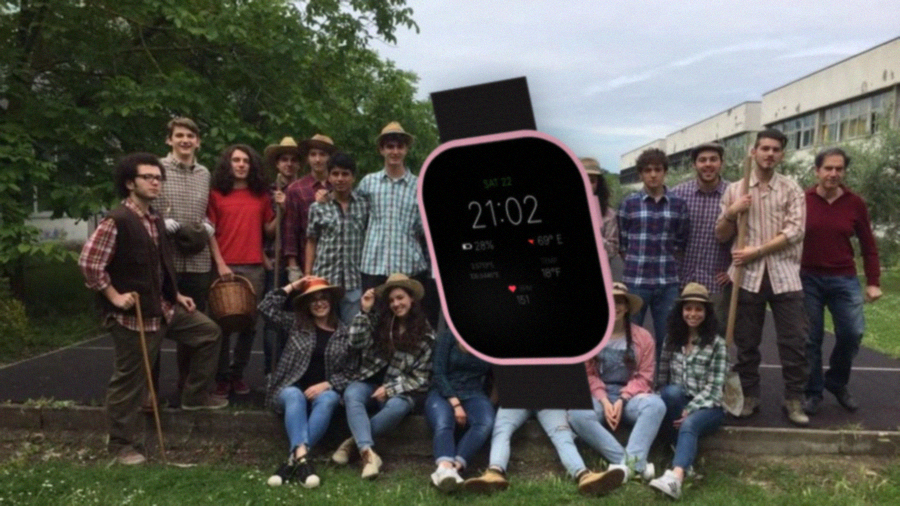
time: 21:02
